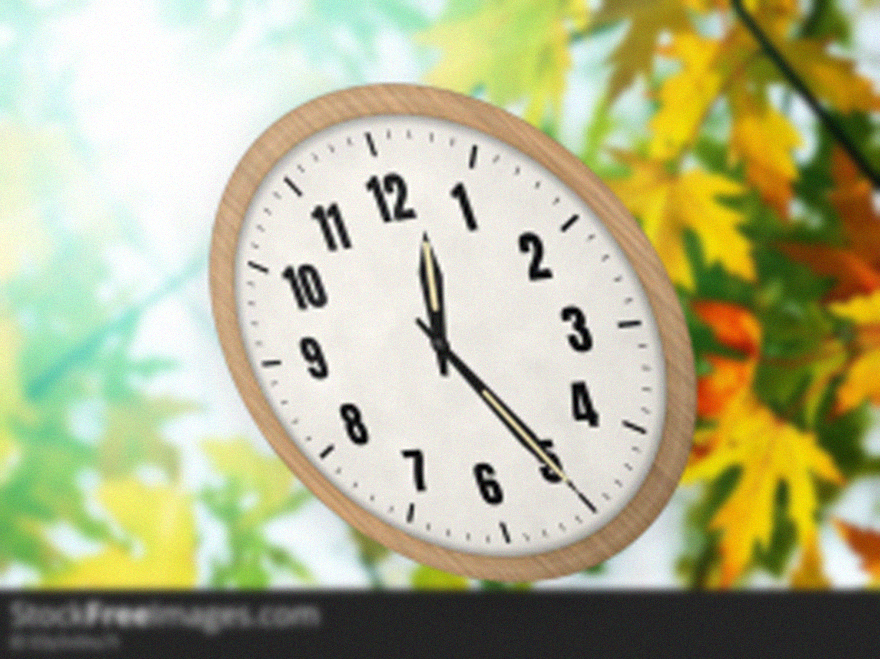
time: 12:25
